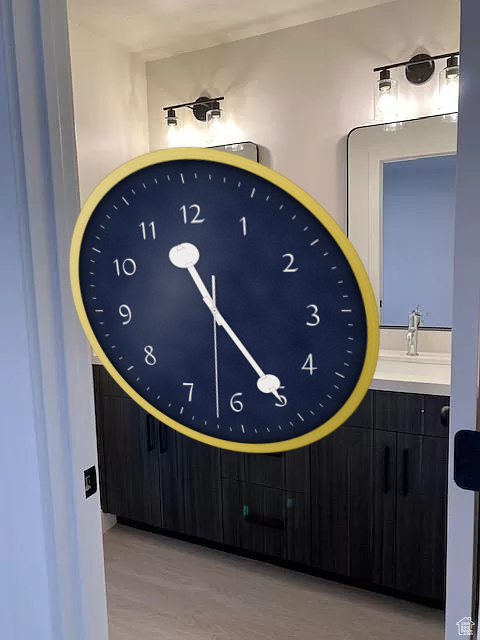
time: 11:25:32
